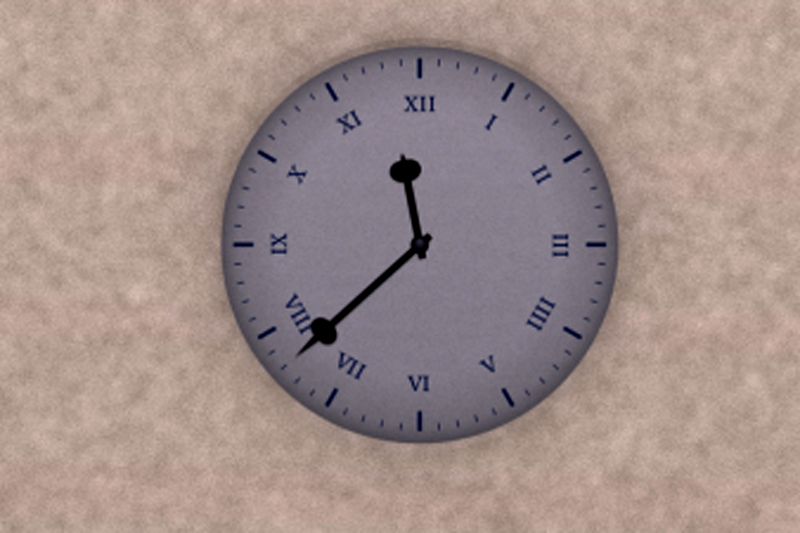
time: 11:38
